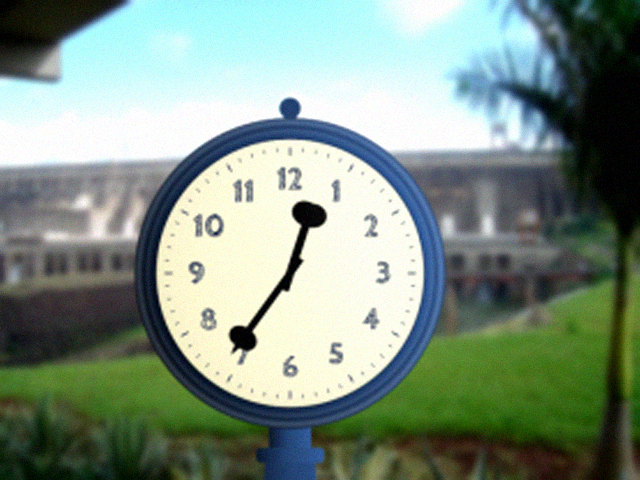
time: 12:36
